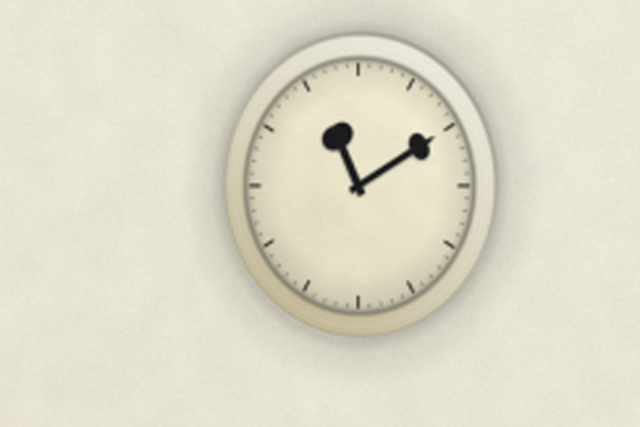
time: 11:10
